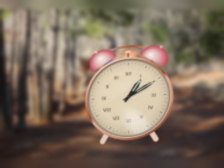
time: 1:10
